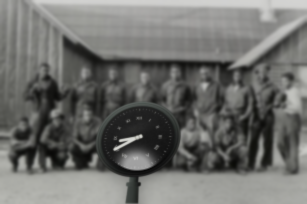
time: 8:40
